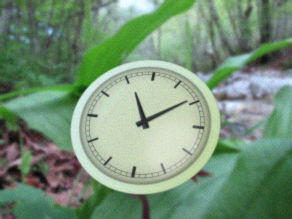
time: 11:09
